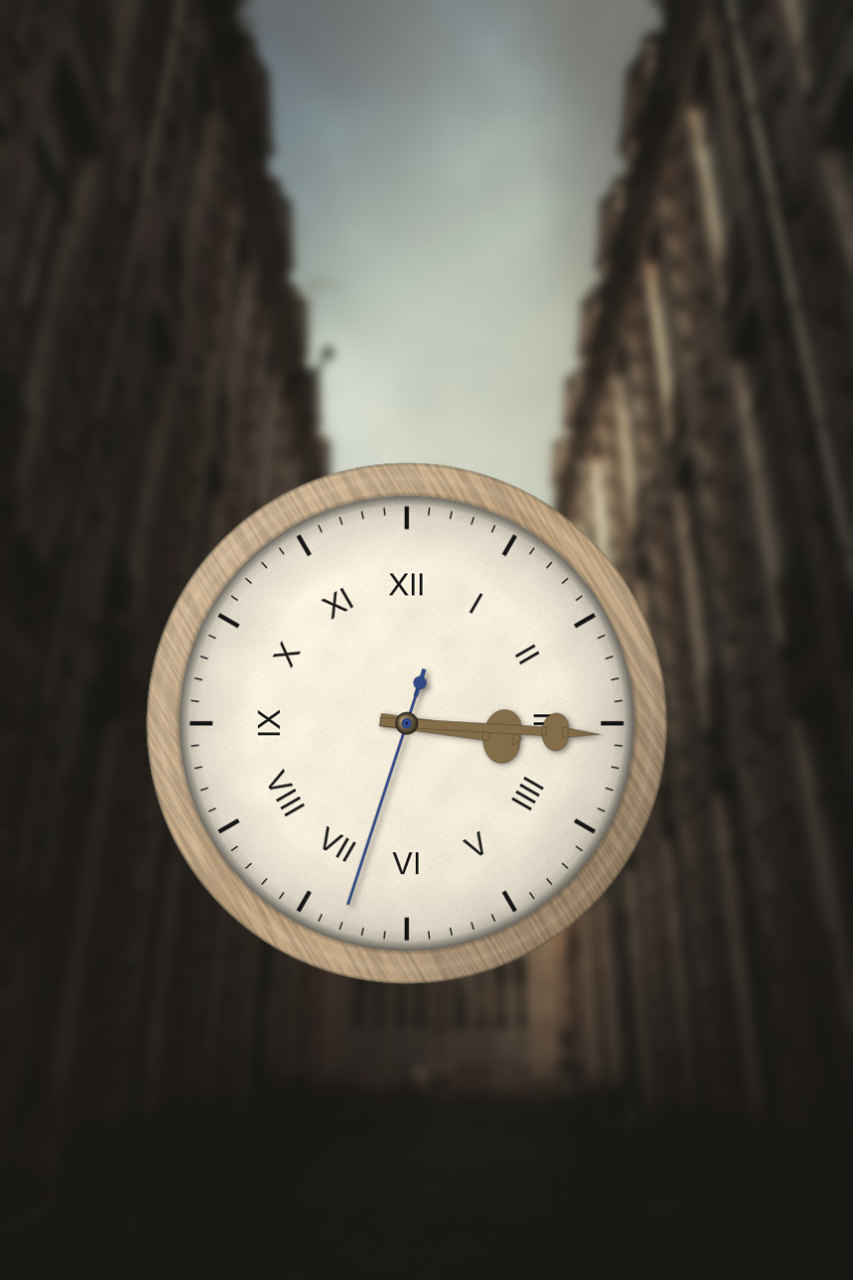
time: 3:15:33
